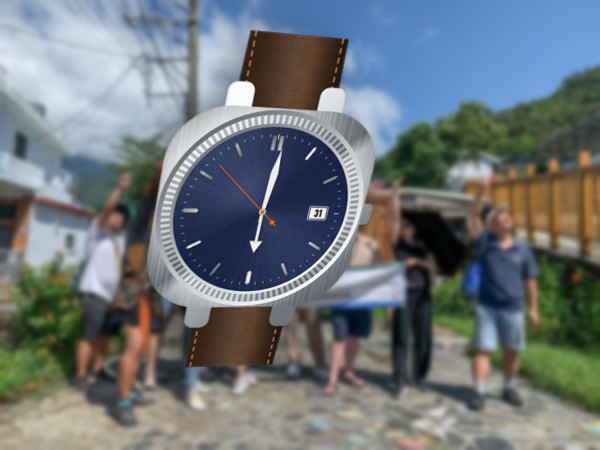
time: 6:00:52
